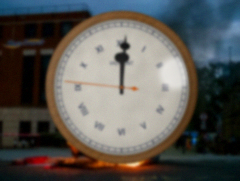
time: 12:00:46
